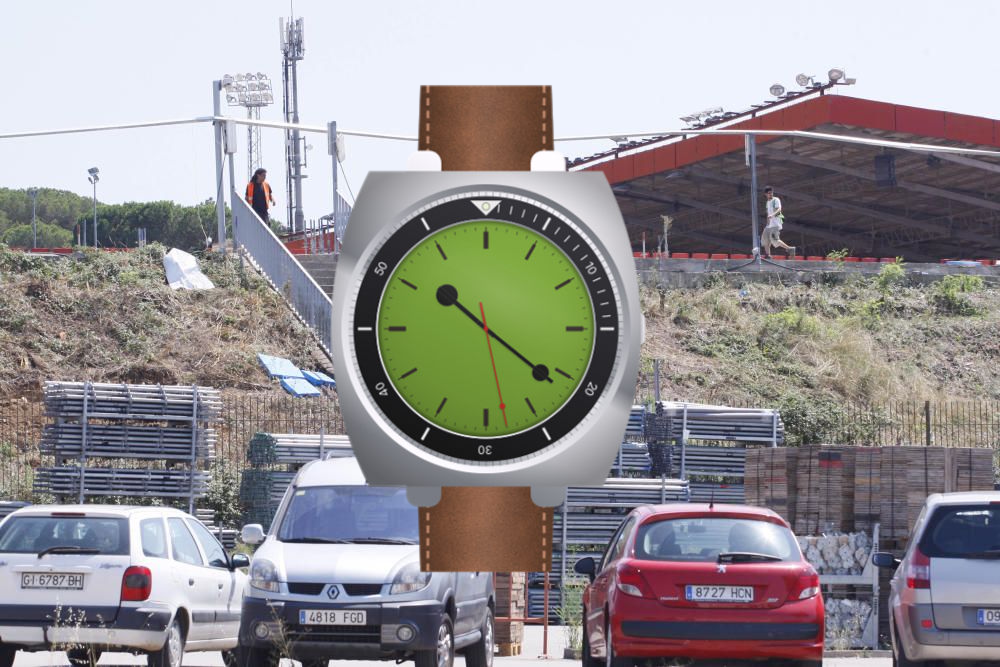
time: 10:21:28
